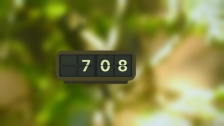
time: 7:08
